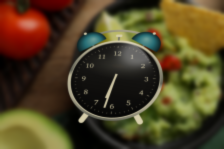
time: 6:32
